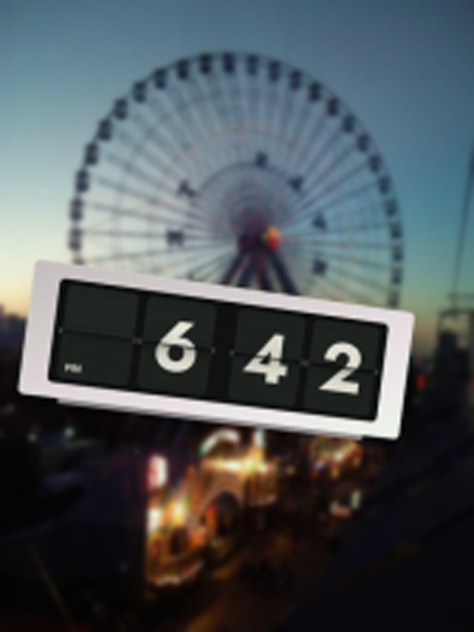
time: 6:42
